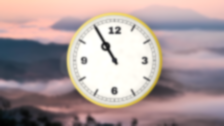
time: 10:55
